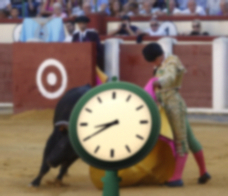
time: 8:40
